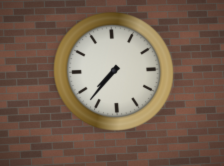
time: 7:37
